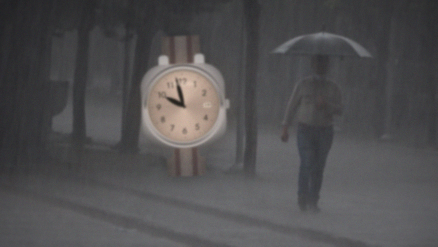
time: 9:58
